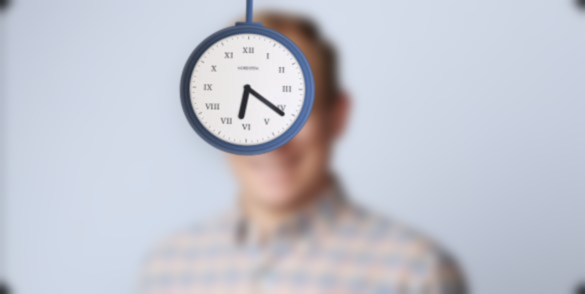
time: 6:21
